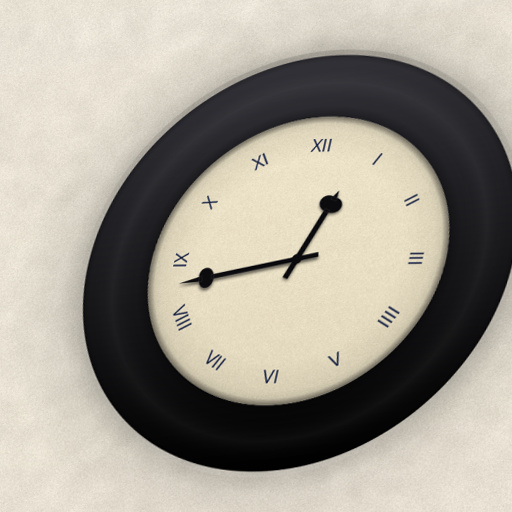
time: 12:43
